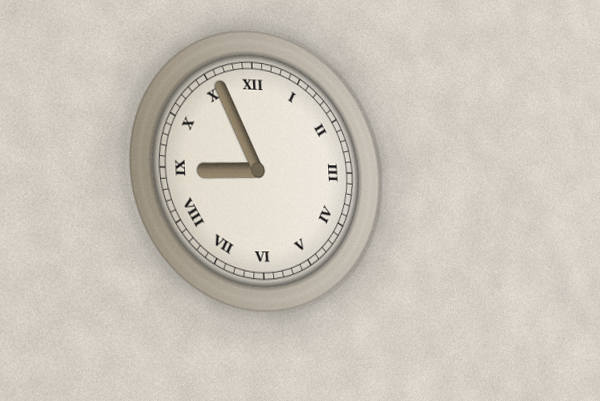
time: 8:56
